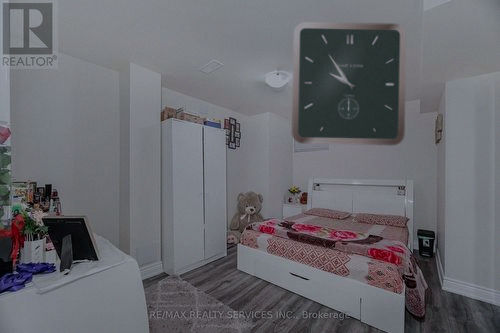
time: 9:54
